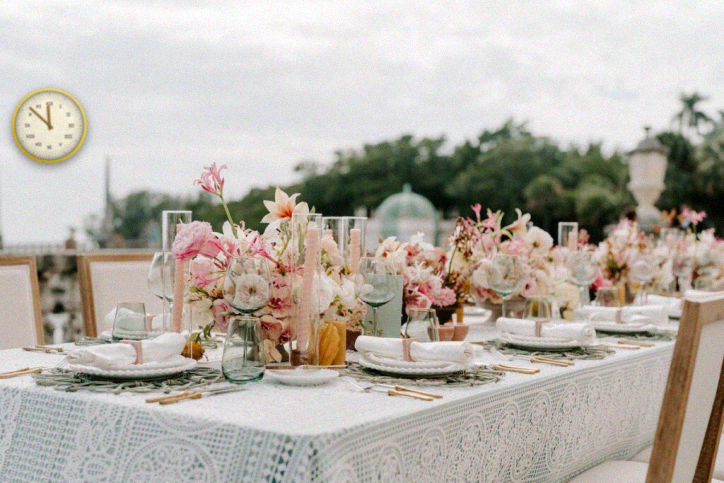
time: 11:52
